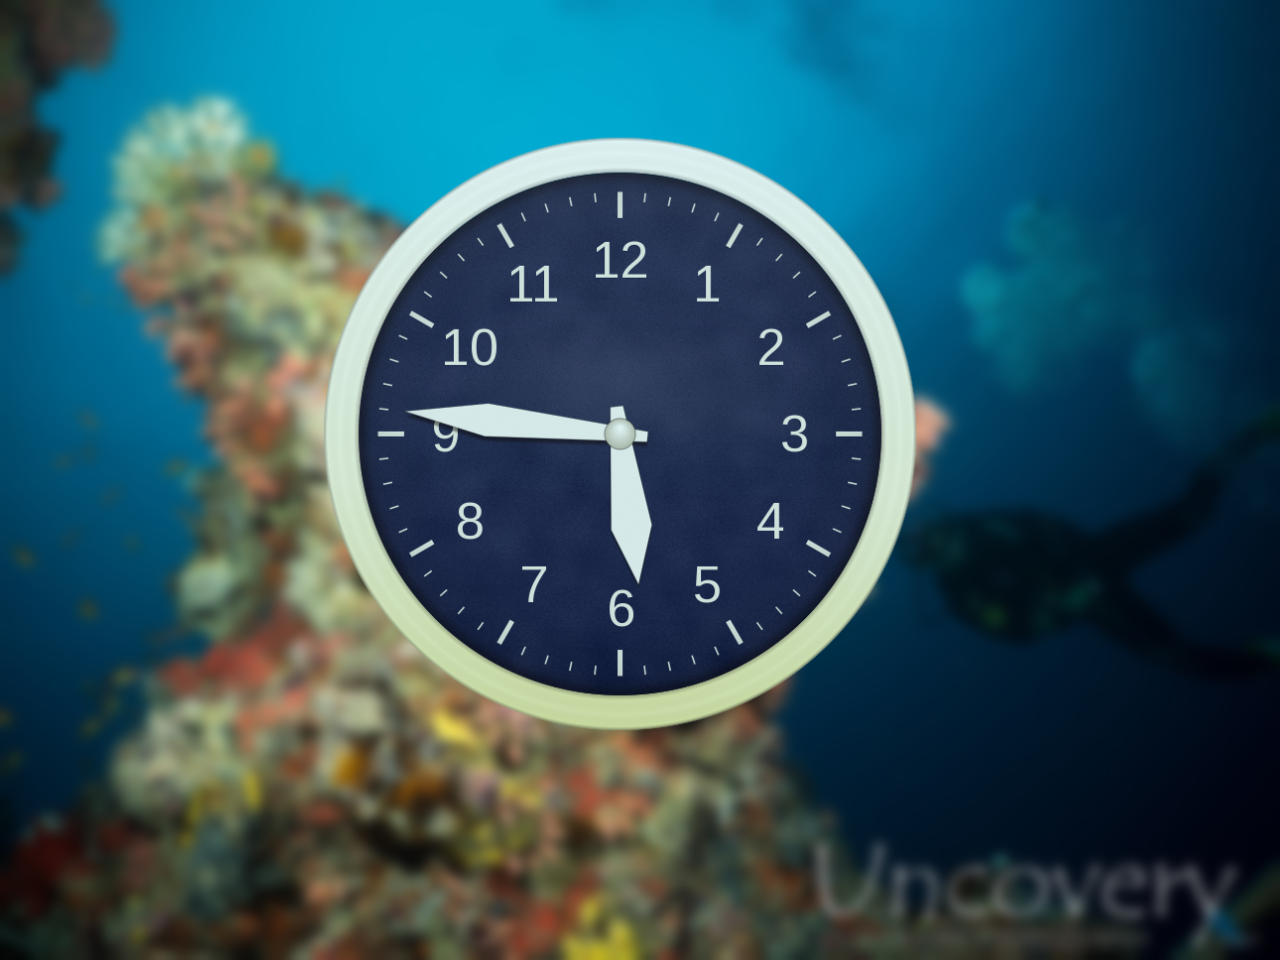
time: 5:46
